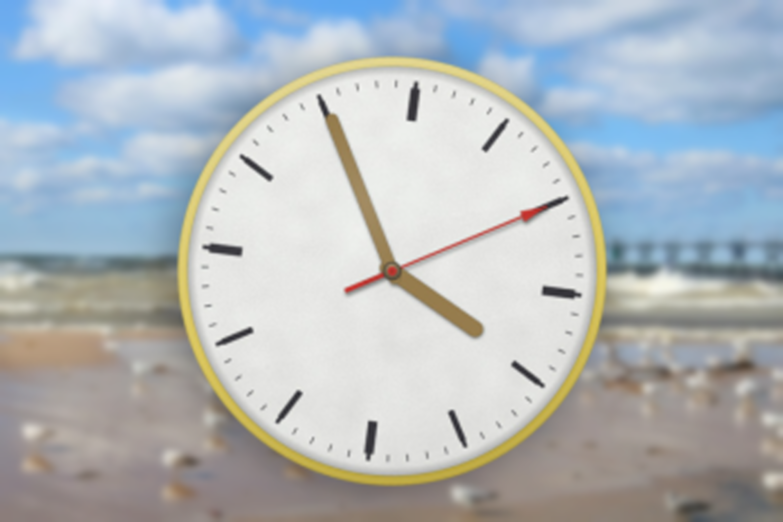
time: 3:55:10
